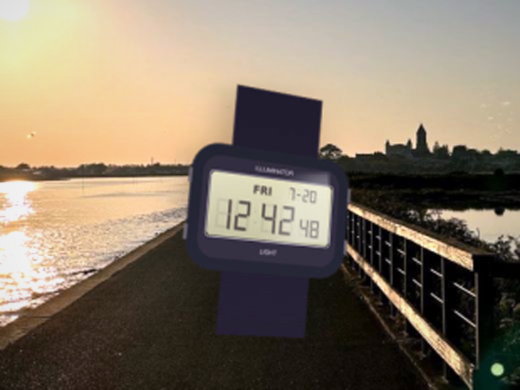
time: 12:42:48
